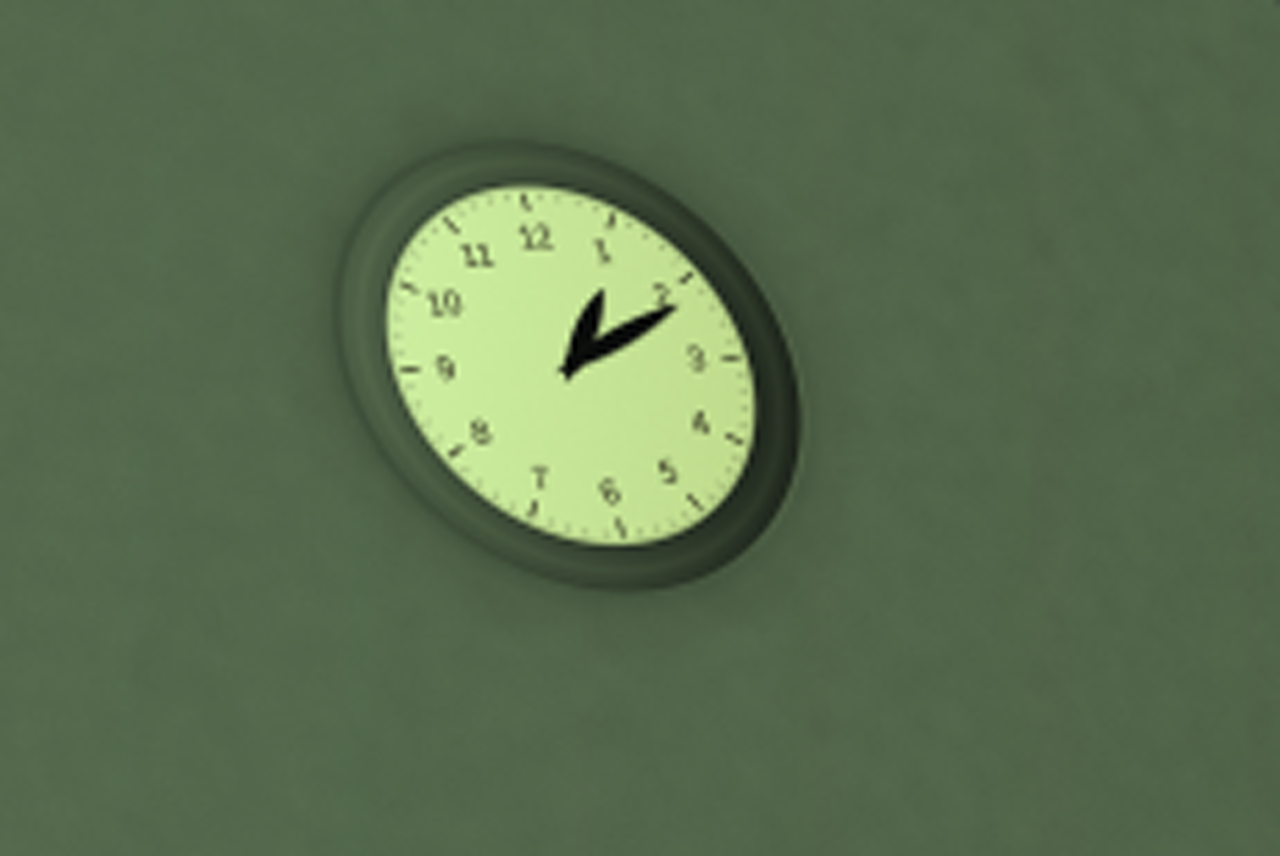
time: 1:11
